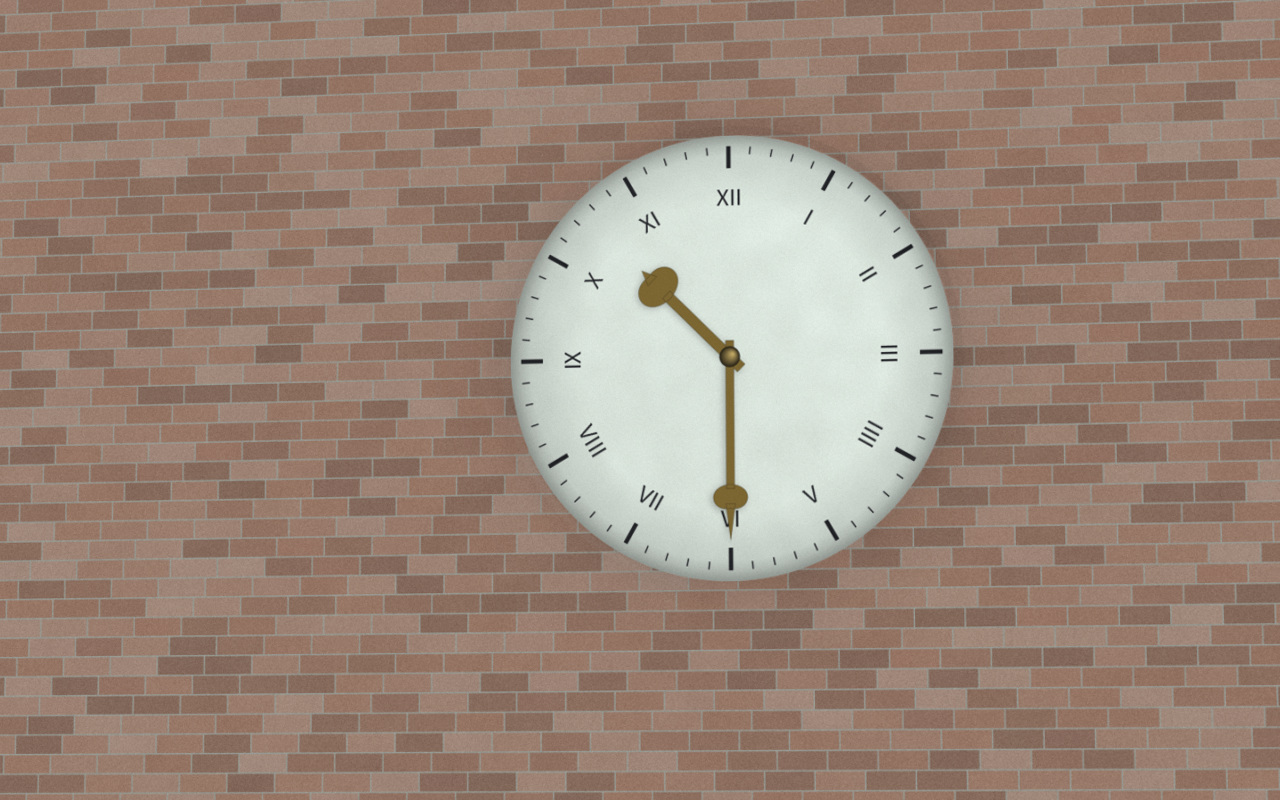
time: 10:30
